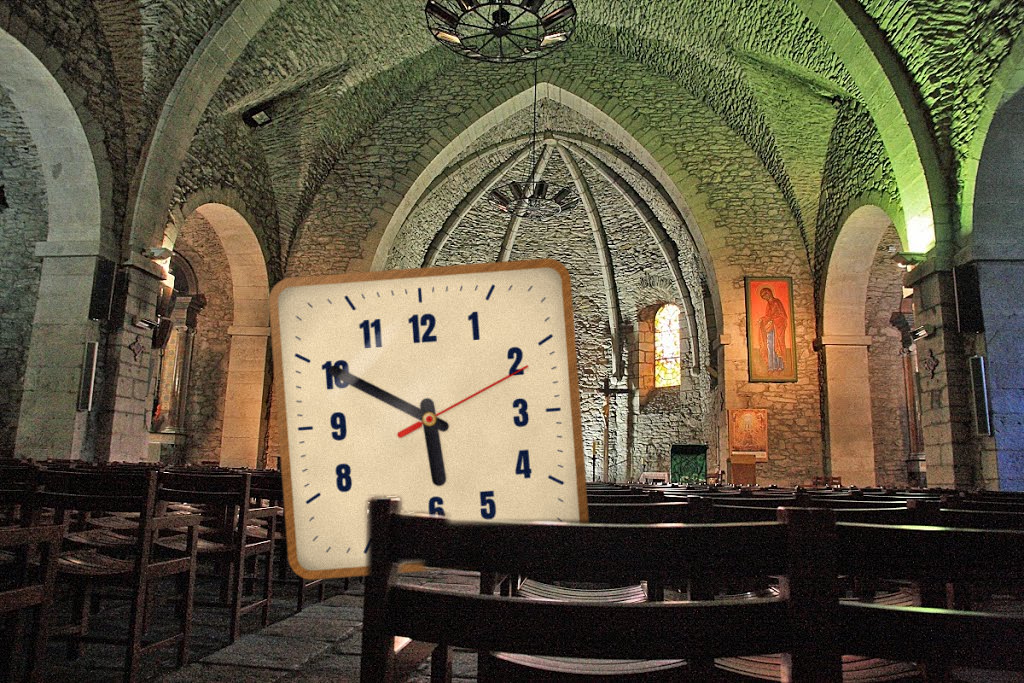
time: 5:50:11
